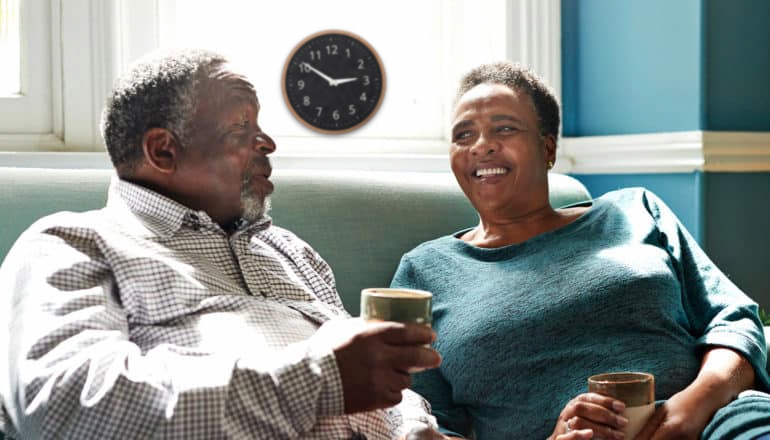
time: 2:51
